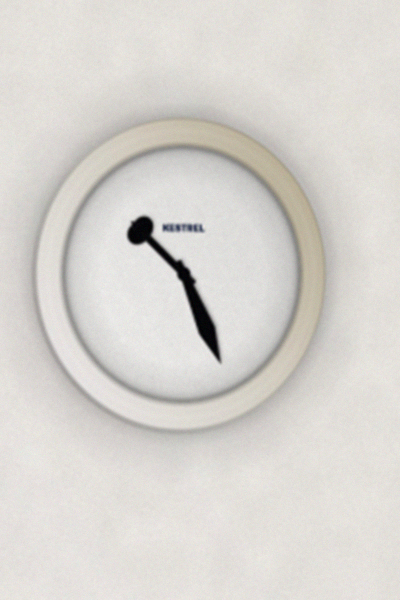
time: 10:26
